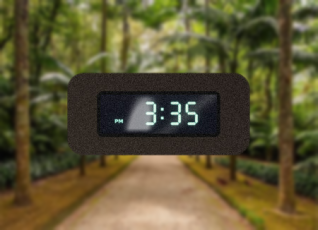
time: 3:35
